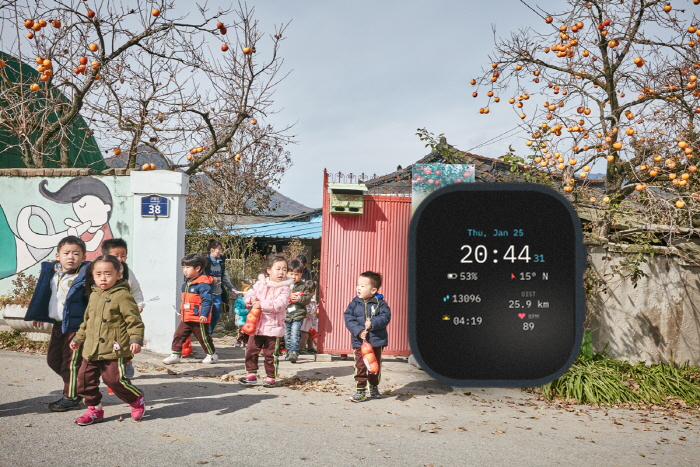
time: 20:44:31
